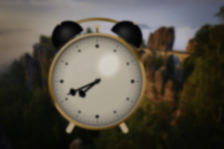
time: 7:41
